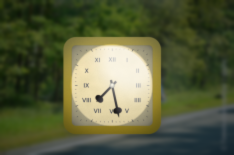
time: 7:28
